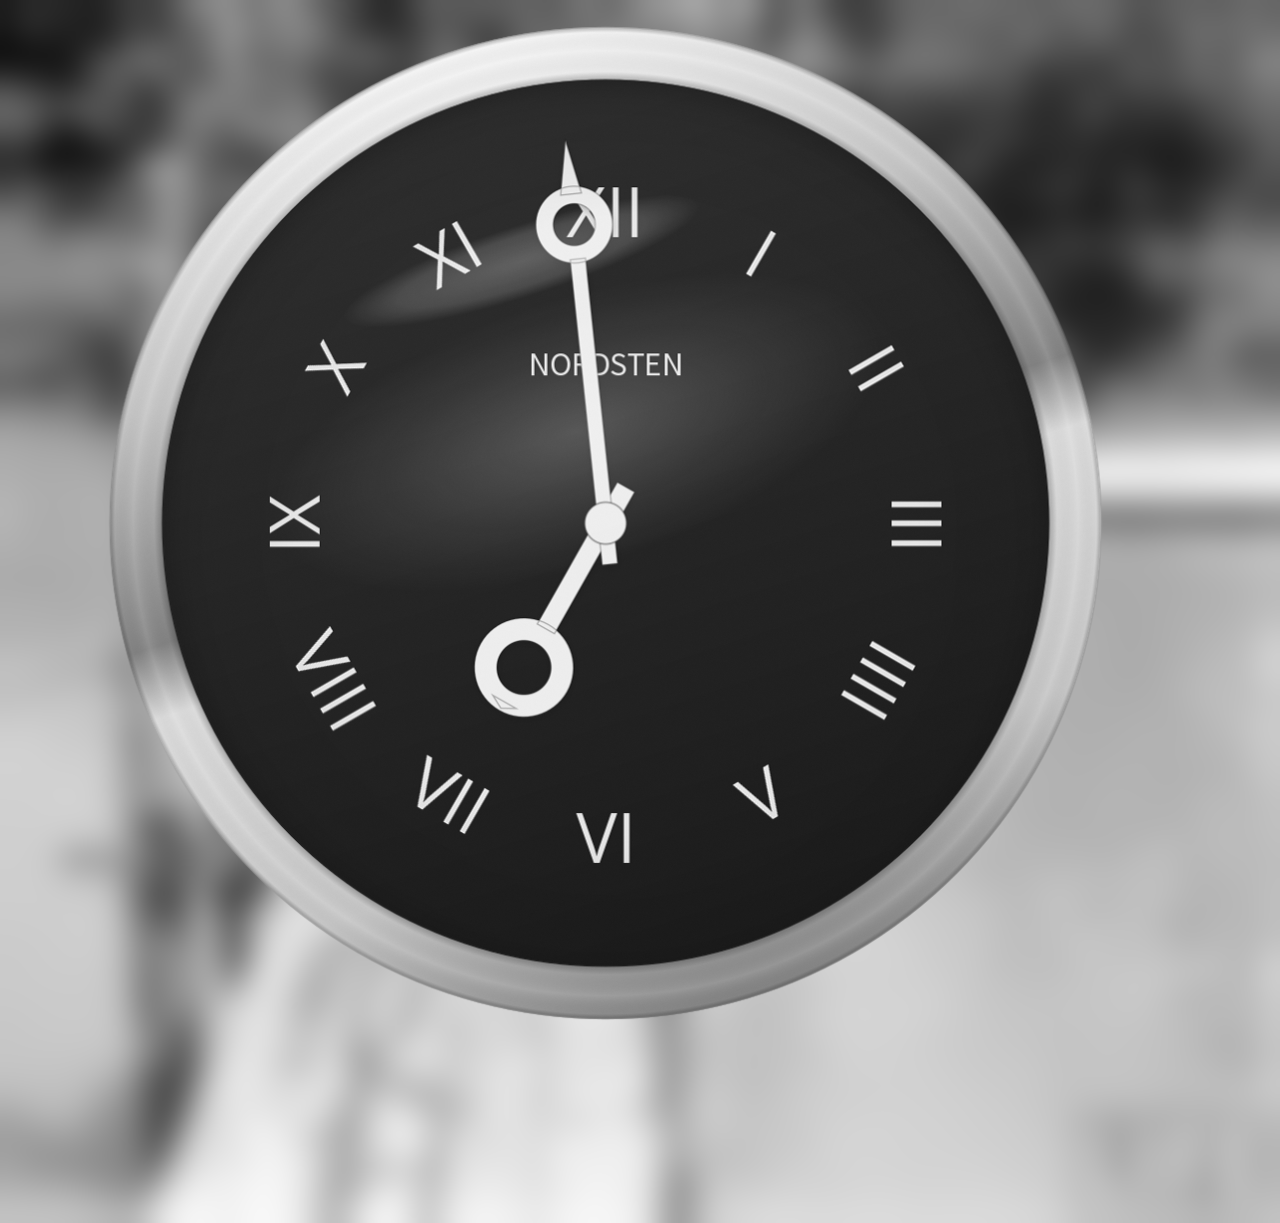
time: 6:59
